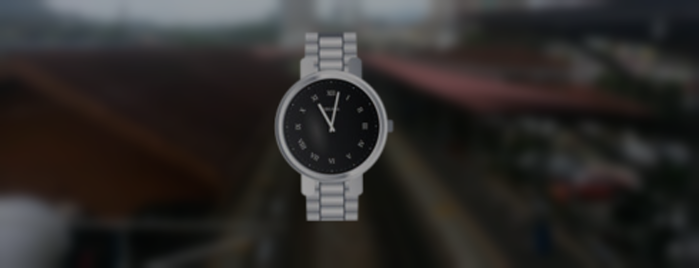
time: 11:02
